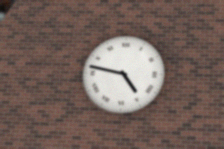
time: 4:47
